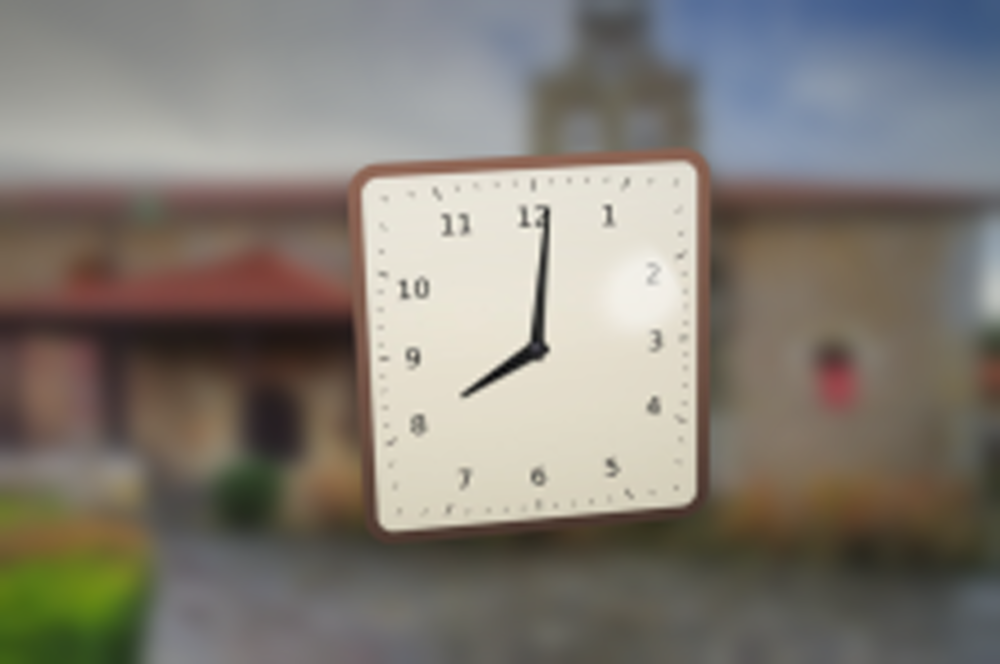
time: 8:01
